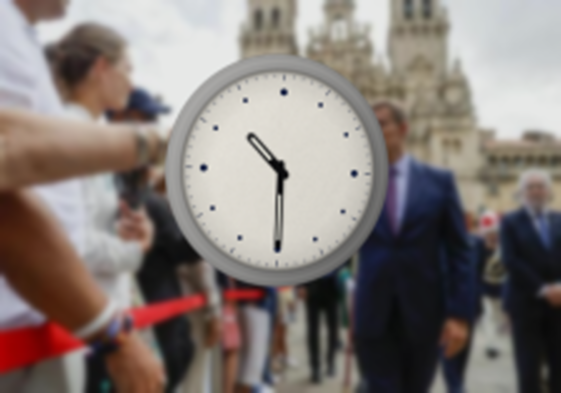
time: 10:30
